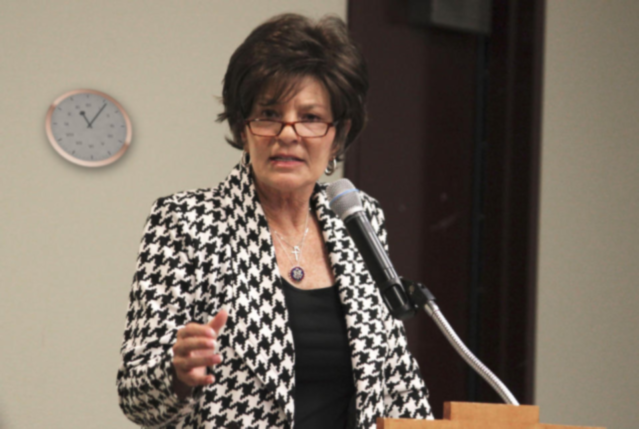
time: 11:06
